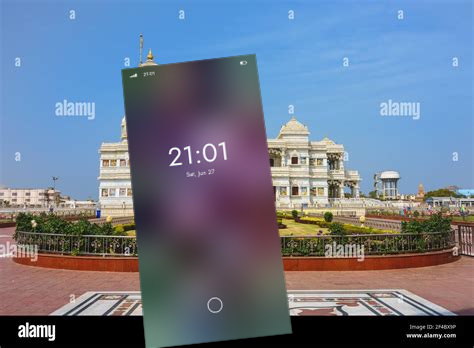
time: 21:01
